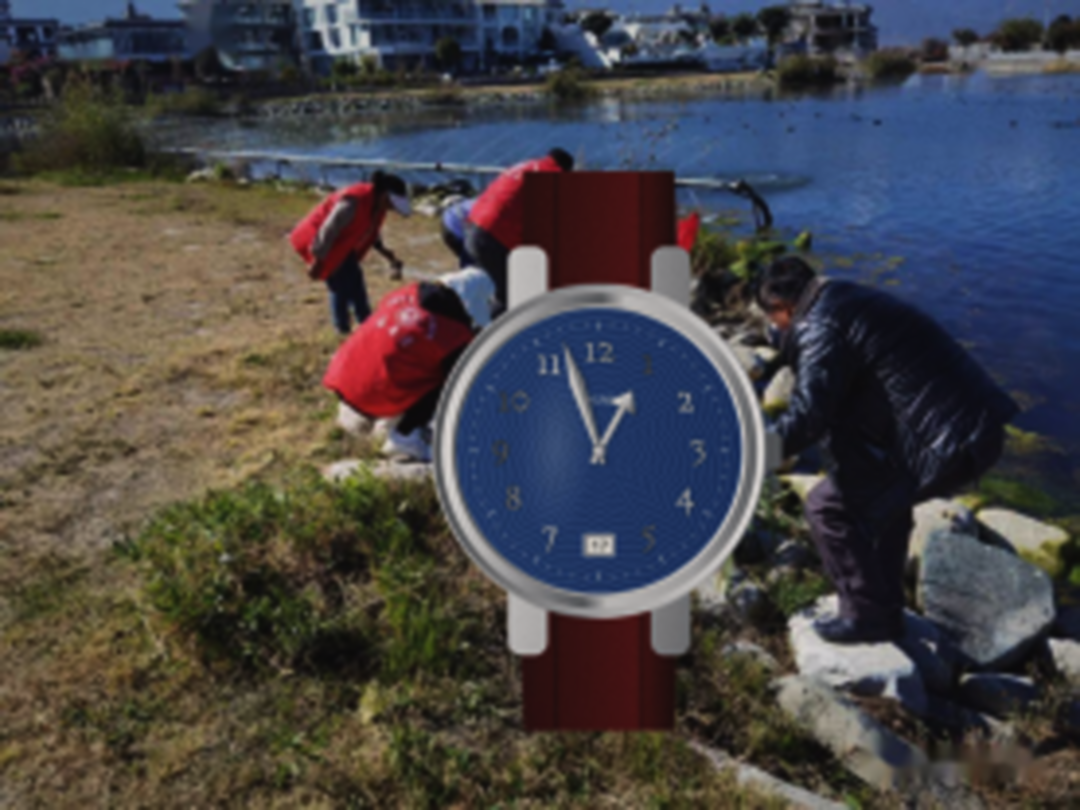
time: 12:57
